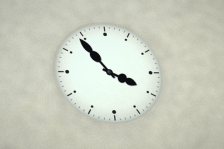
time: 3:54
